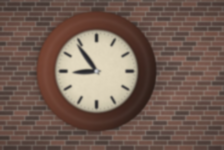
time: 8:54
